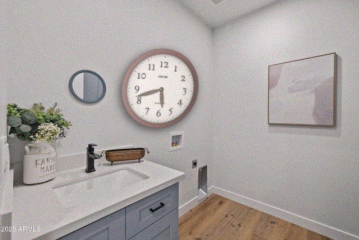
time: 5:42
